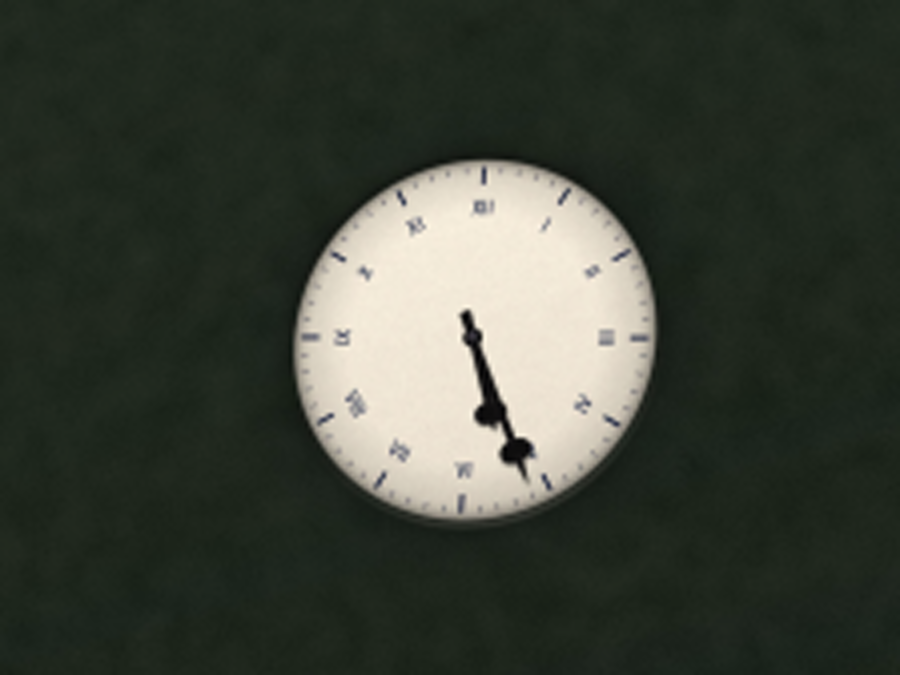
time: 5:26
